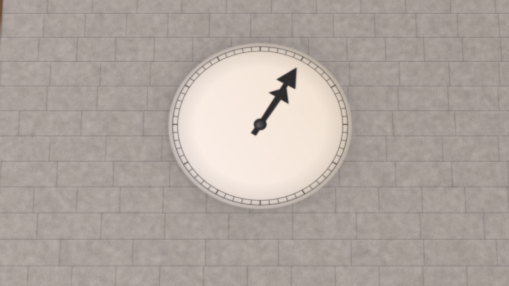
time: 1:05
